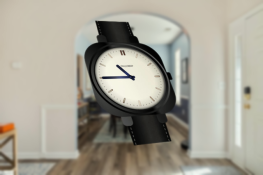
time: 10:45
